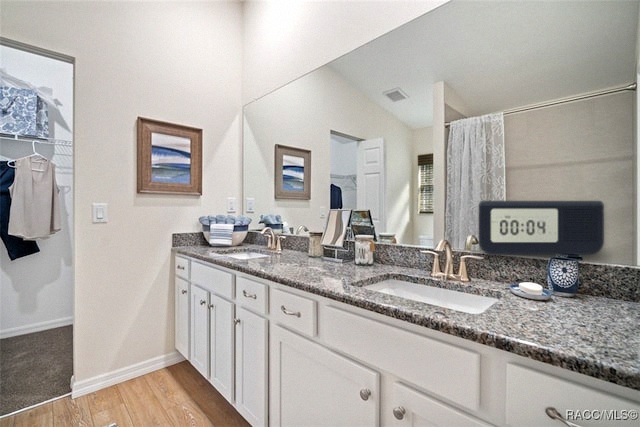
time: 0:04
